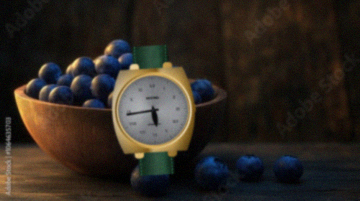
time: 5:44
